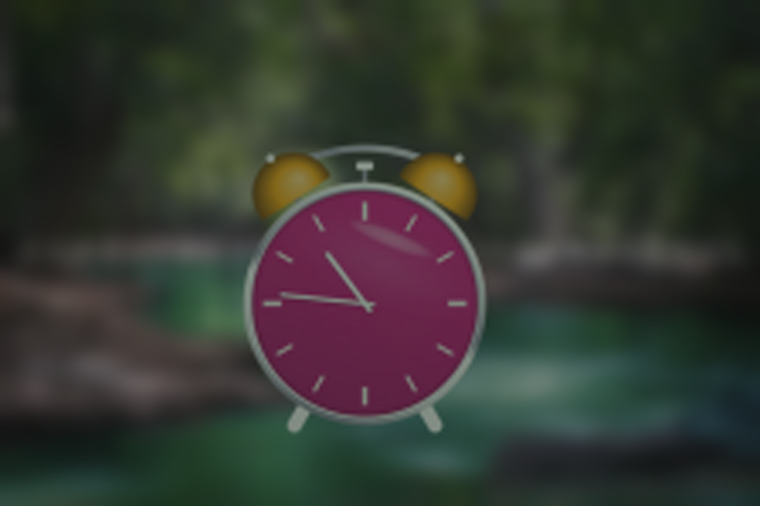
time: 10:46
